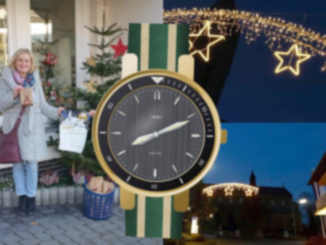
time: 8:11
